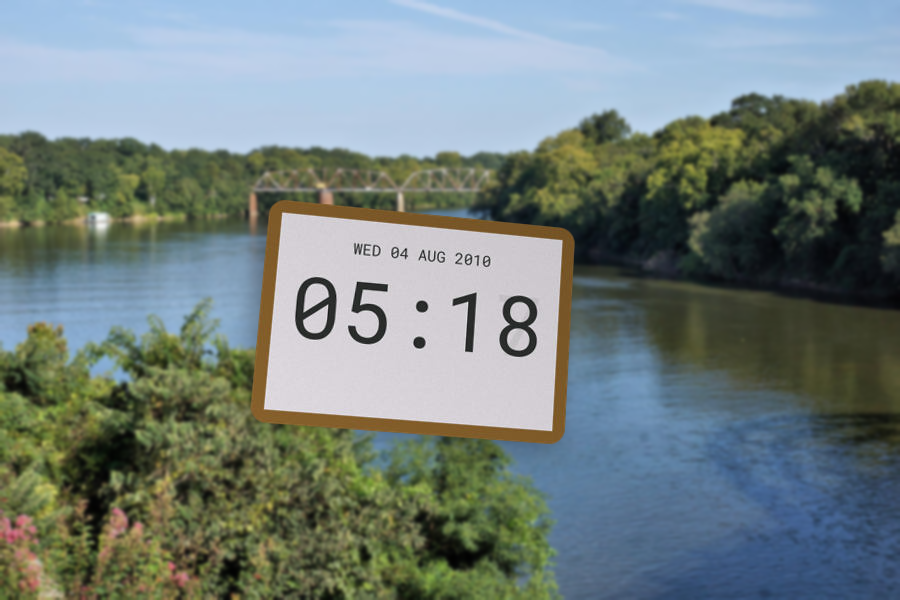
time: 5:18
